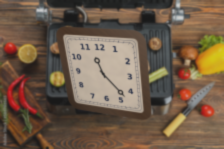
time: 11:23
